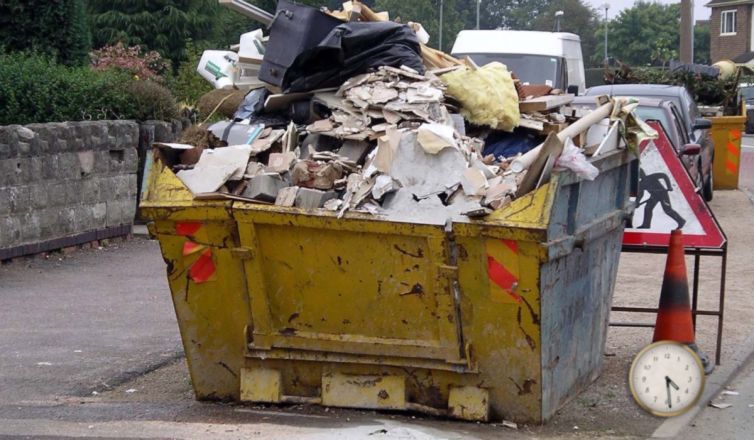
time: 4:29
